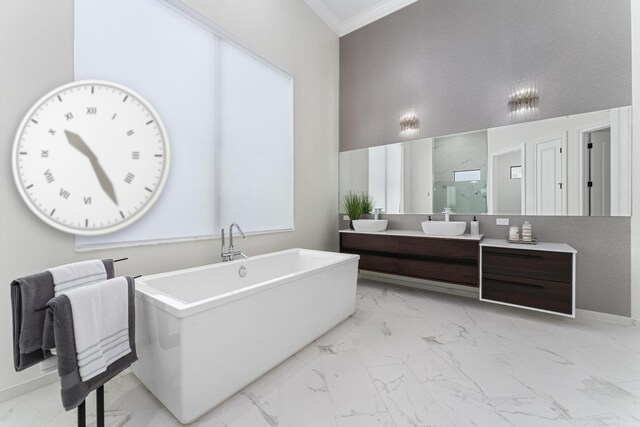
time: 10:25
